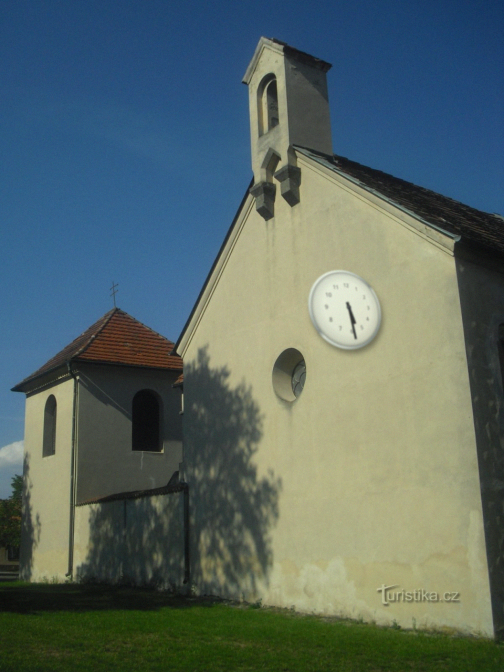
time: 5:29
